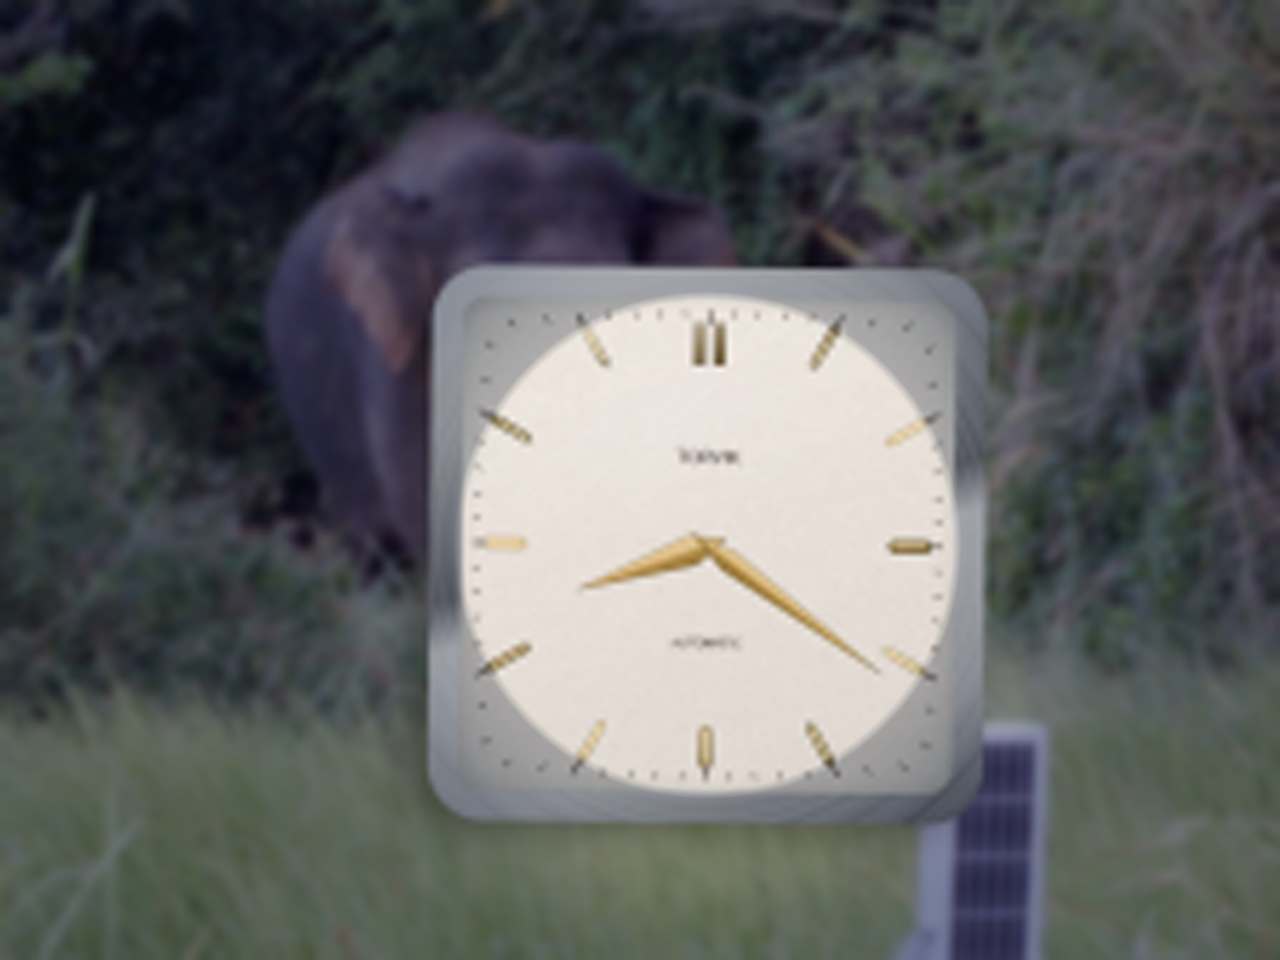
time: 8:21
